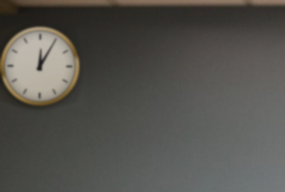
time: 12:05
